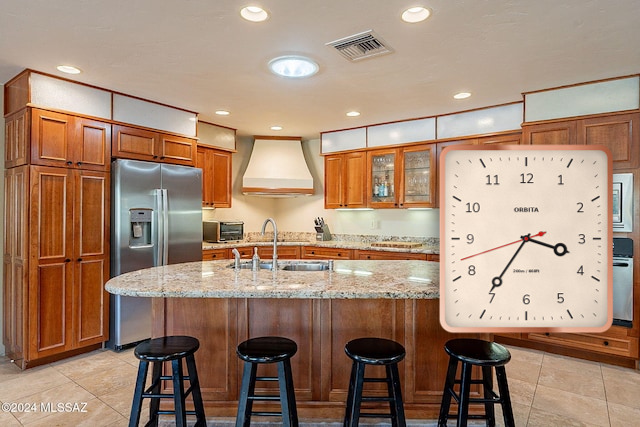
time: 3:35:42
